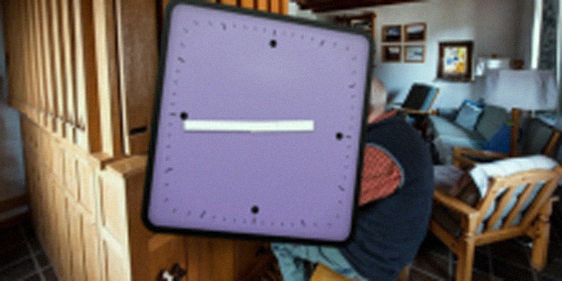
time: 2:44
